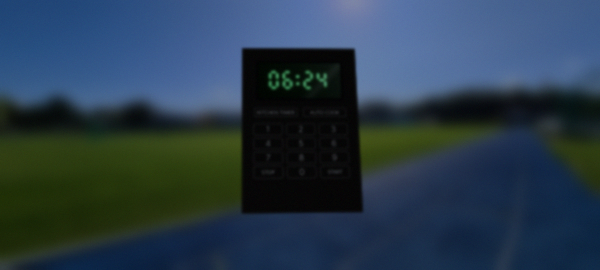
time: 6:24
